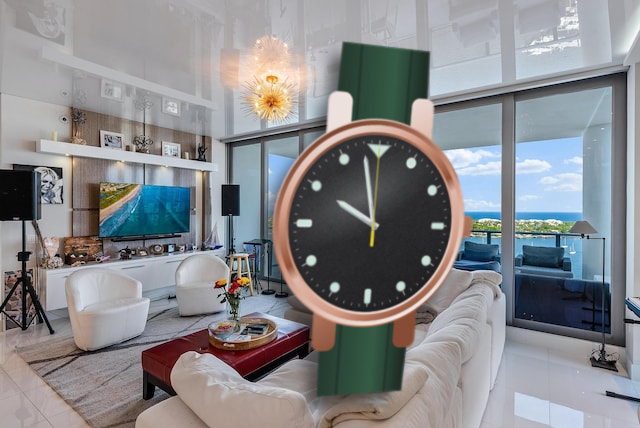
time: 9:58:00
